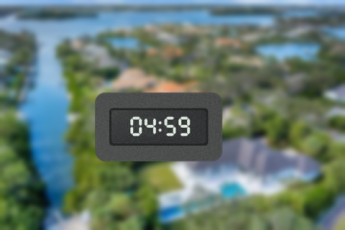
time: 4:59
